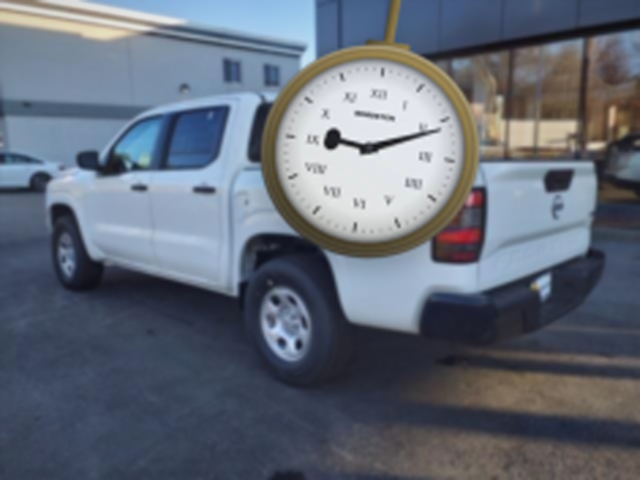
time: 9:11
